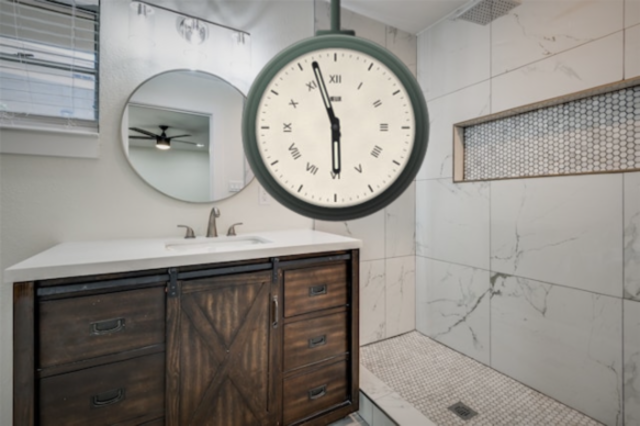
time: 5:57
